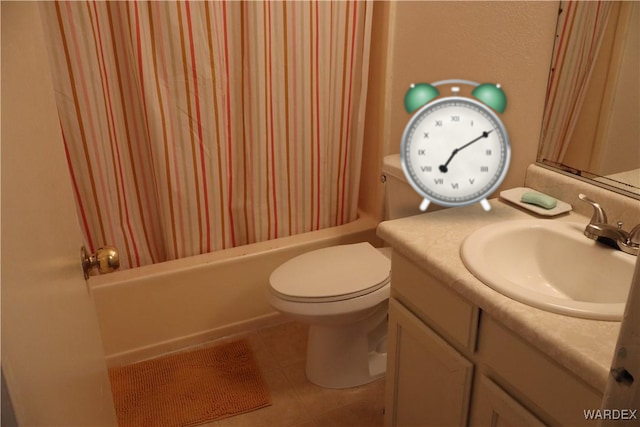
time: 7:10
